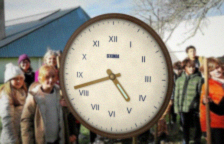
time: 4:42
